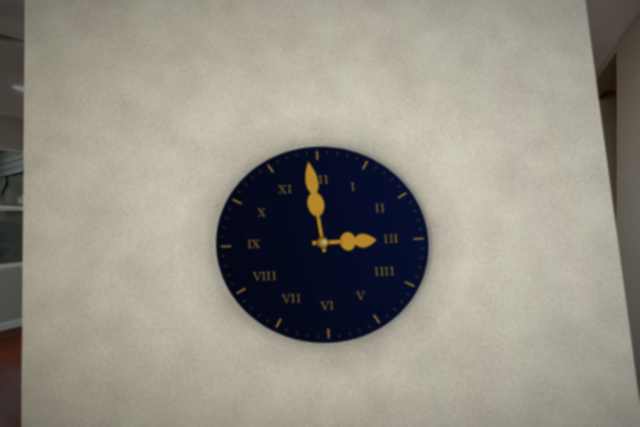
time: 2:59
